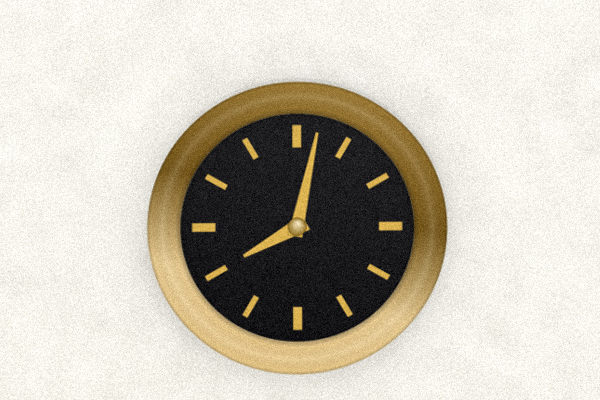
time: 8:02
